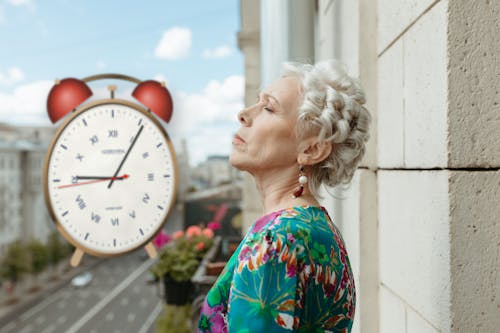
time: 9:05:44
